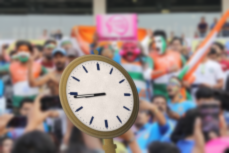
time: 8:44
